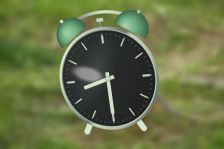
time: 8:30
